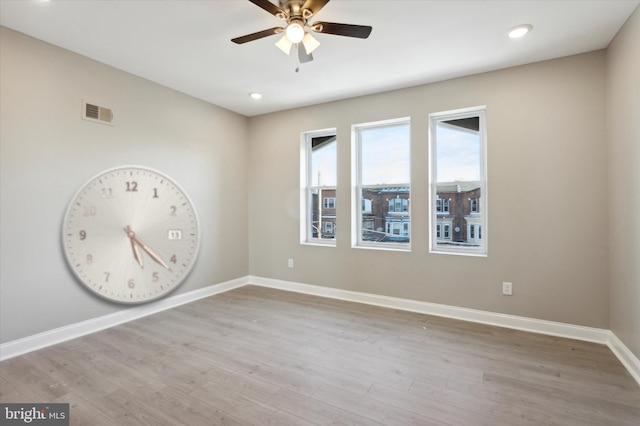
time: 5:22
